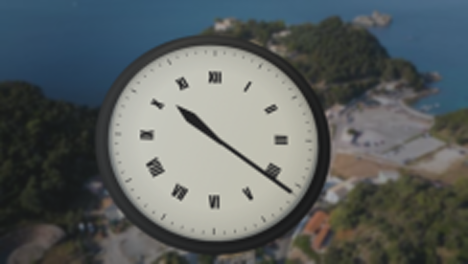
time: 10:21
